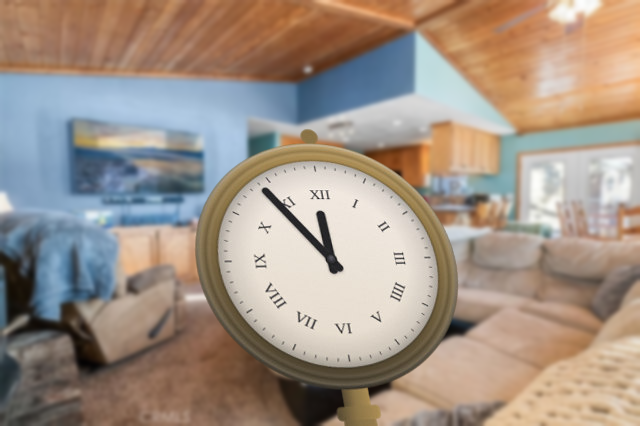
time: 11:54
